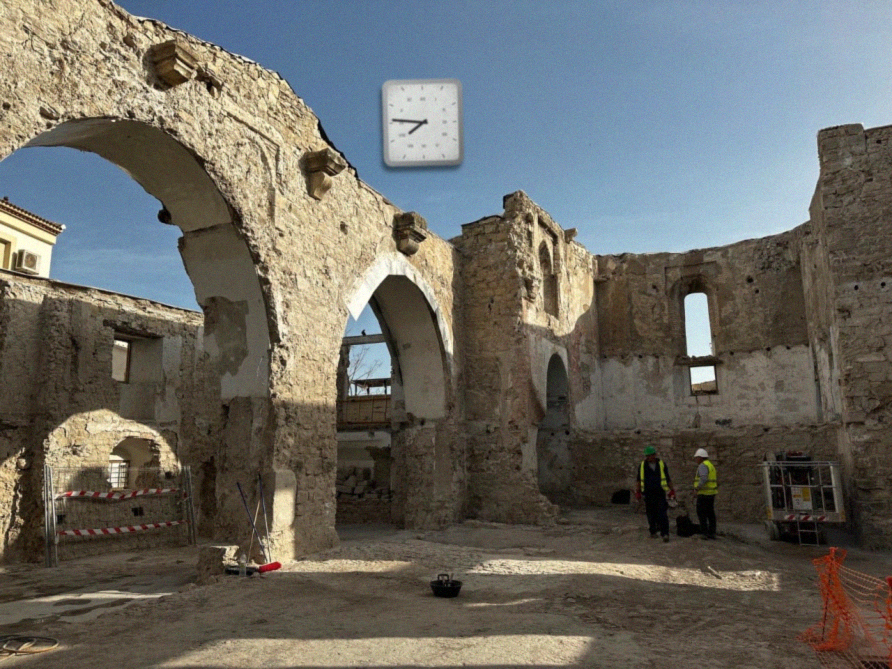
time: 7:46
